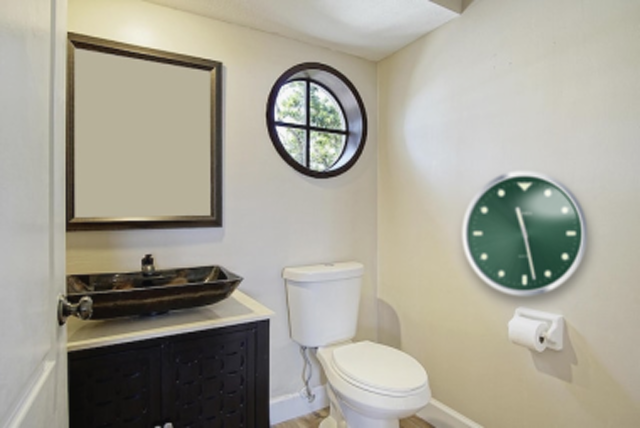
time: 11:28
